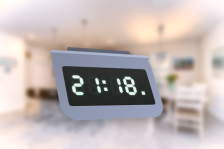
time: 21:18
